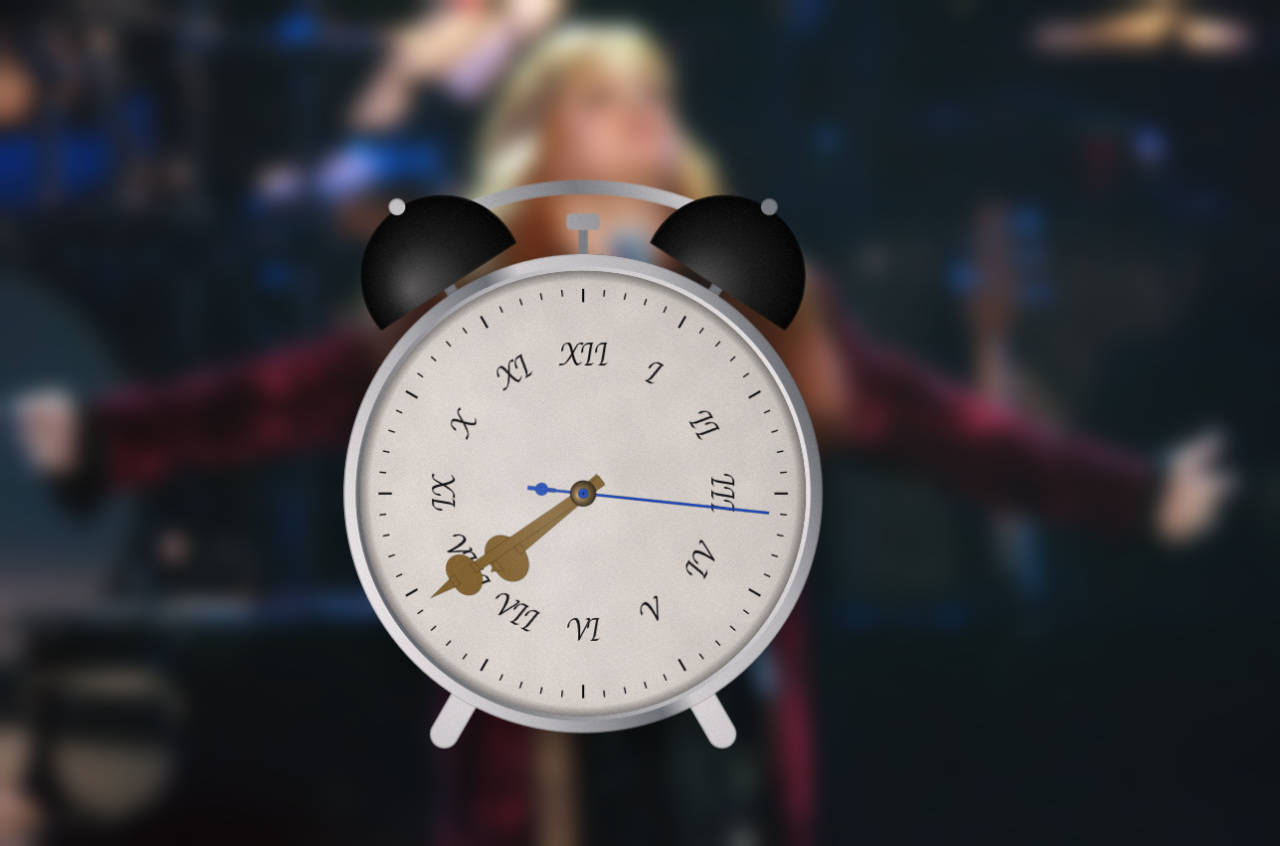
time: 7:39:16
